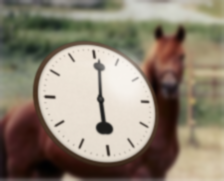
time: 6:01
